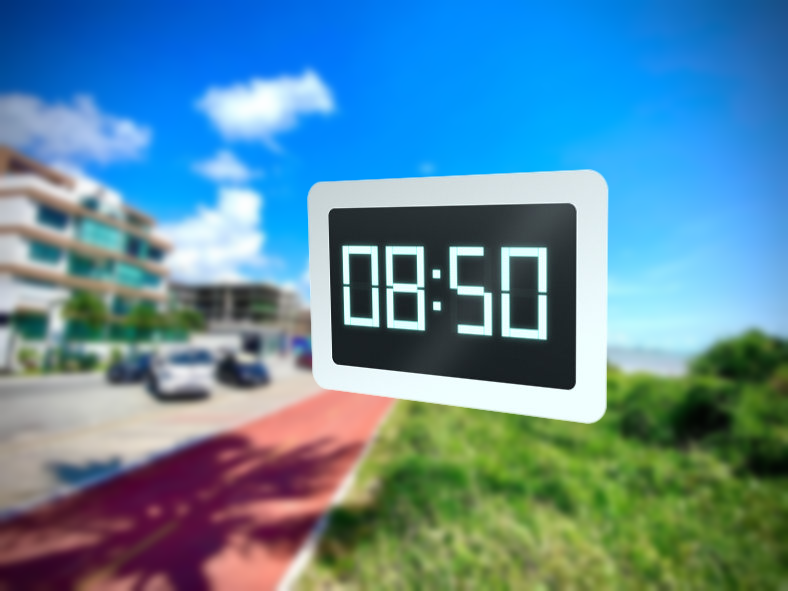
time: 8:50
